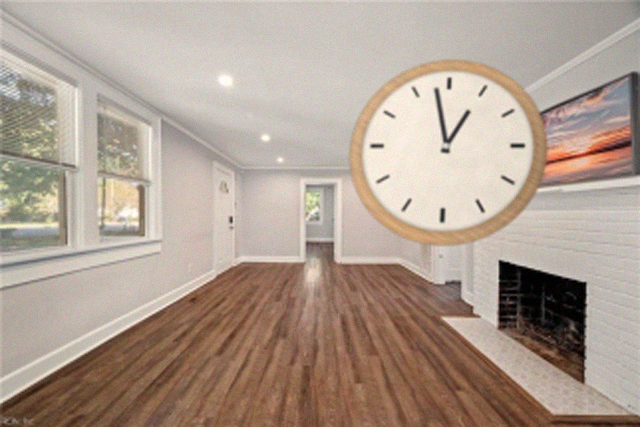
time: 12:58
